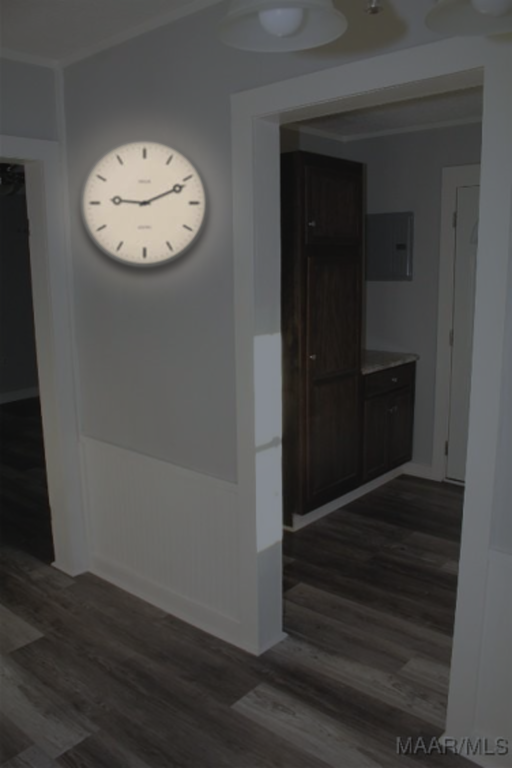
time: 9:11
